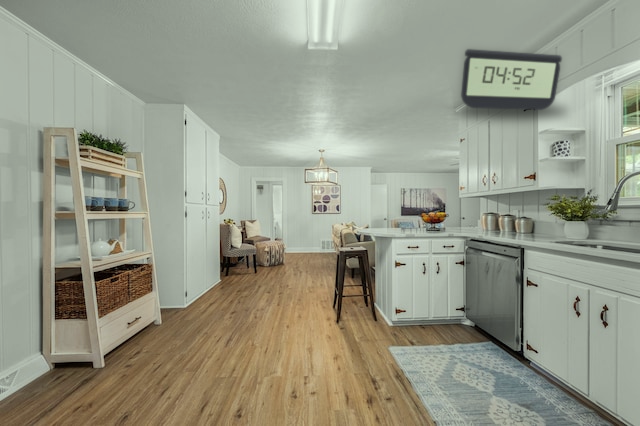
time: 4:52
